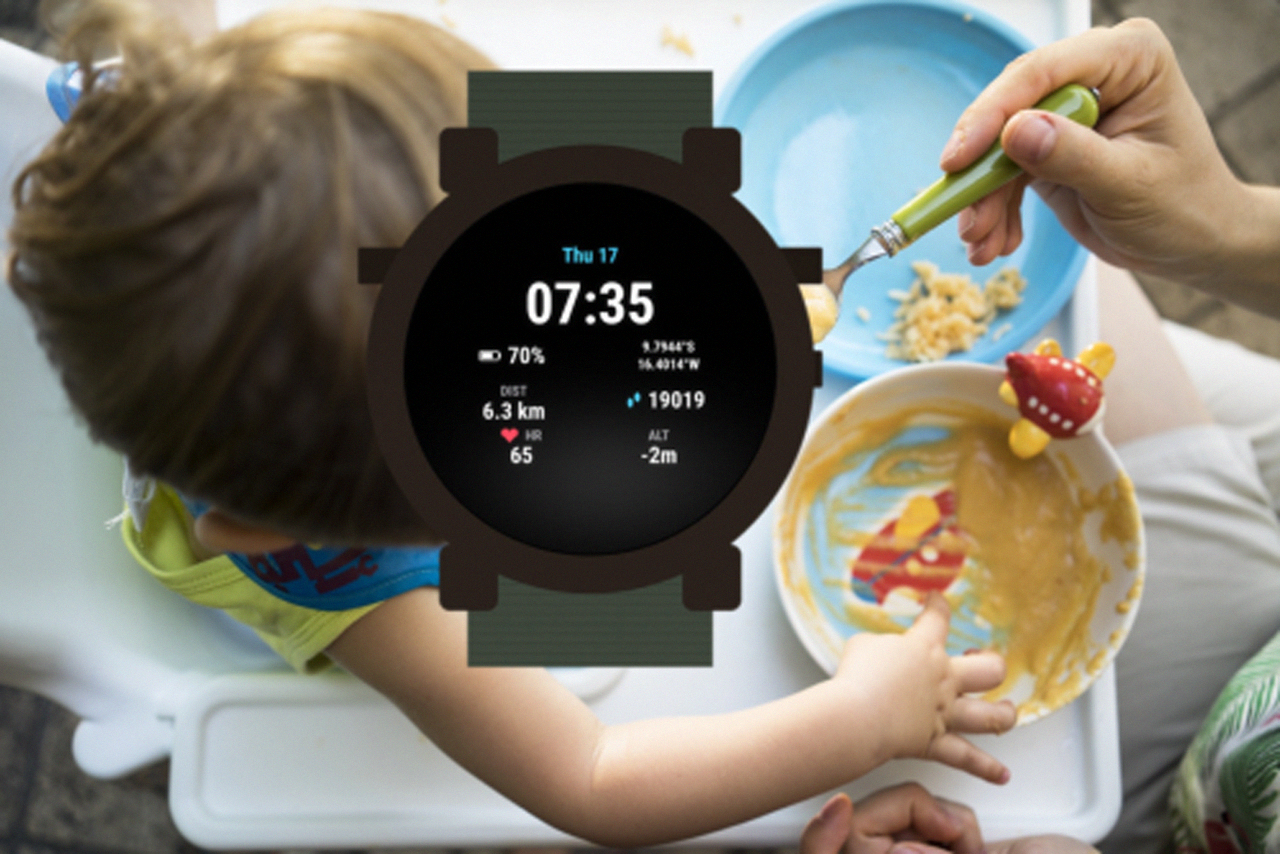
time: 7:35
